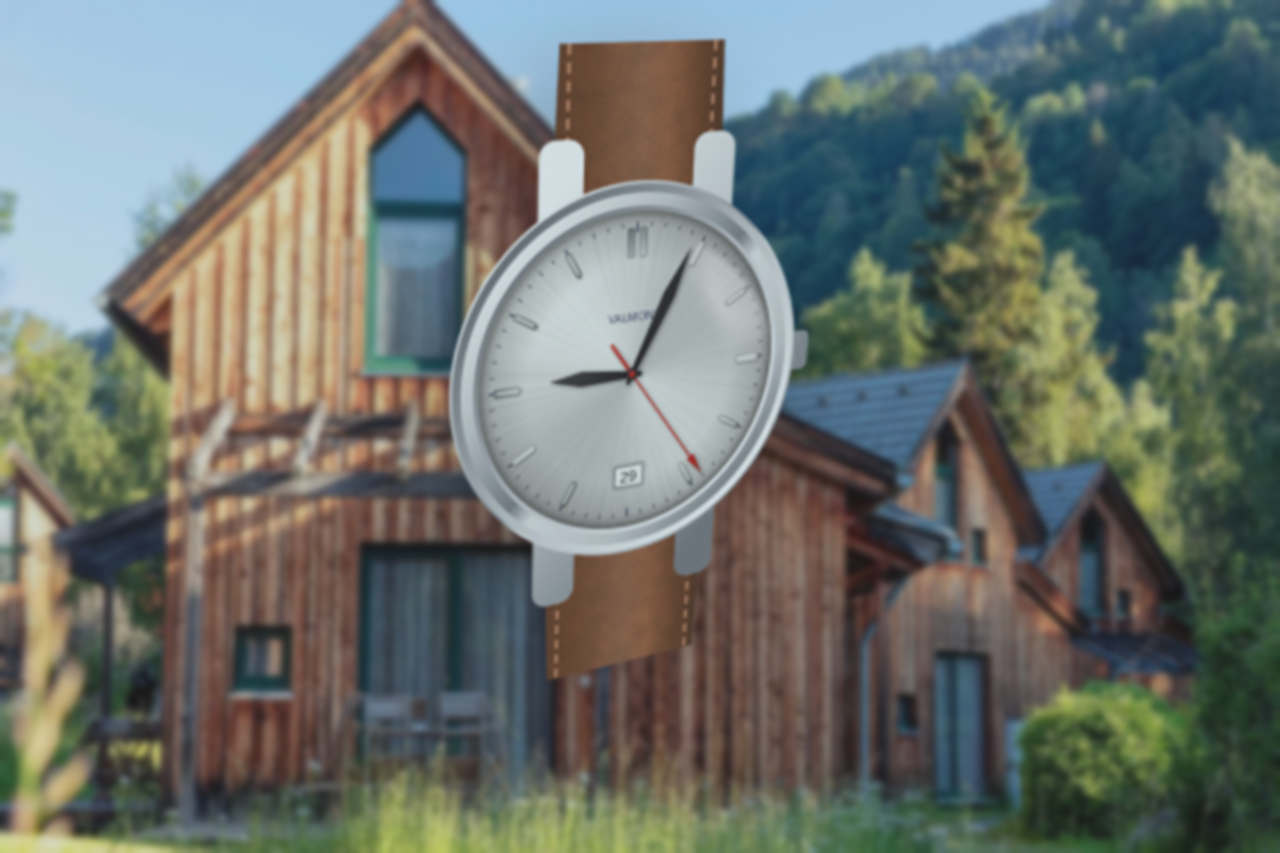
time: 9:04:24
